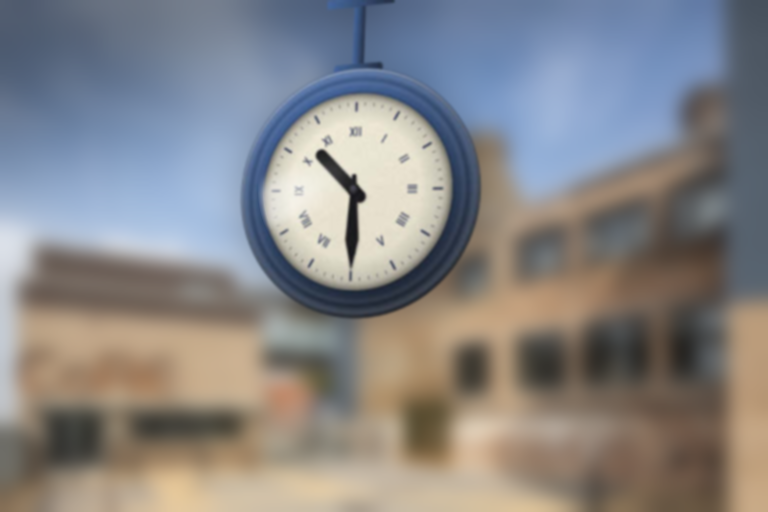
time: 10:30
